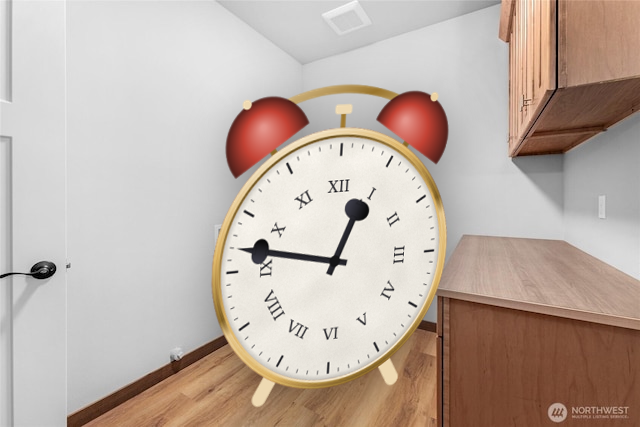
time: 12:47
